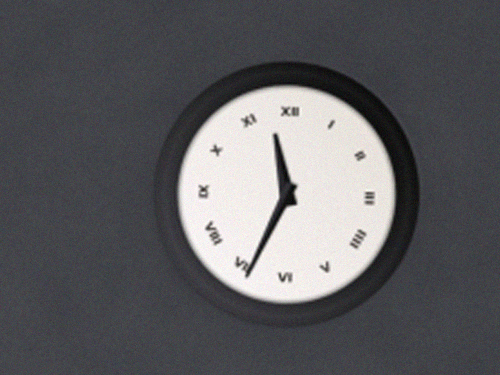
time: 11:34
